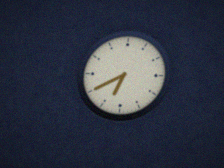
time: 6:40
